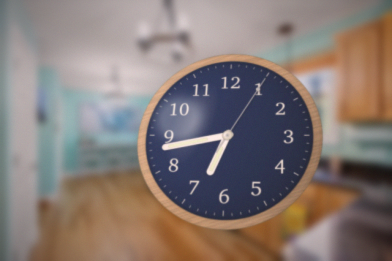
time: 6:43:05
